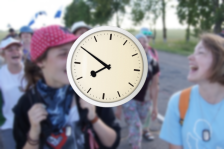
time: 7:50
